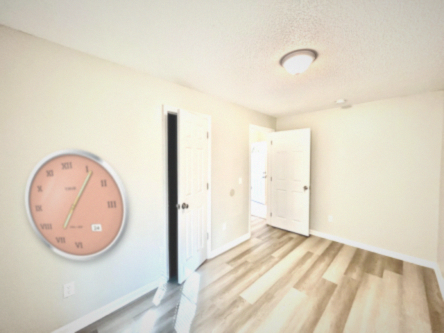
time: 7:06
